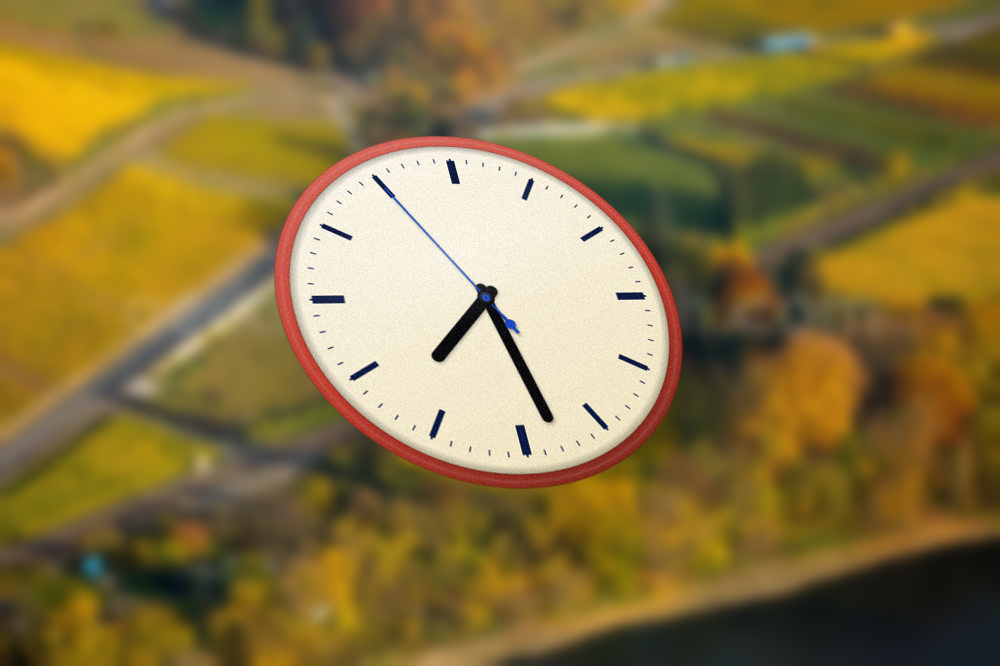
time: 7:27:55
